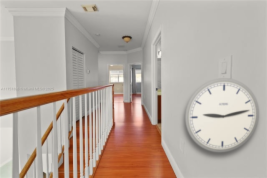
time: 9:13
